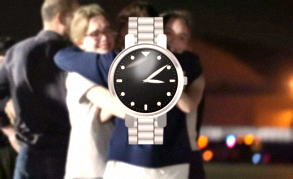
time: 3:09
